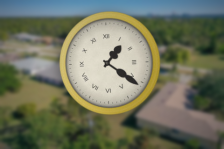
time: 1:21
